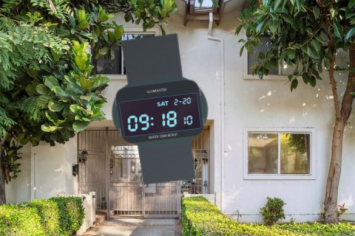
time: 9:18:10
